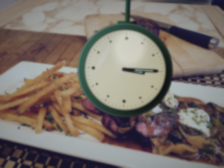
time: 3:15
